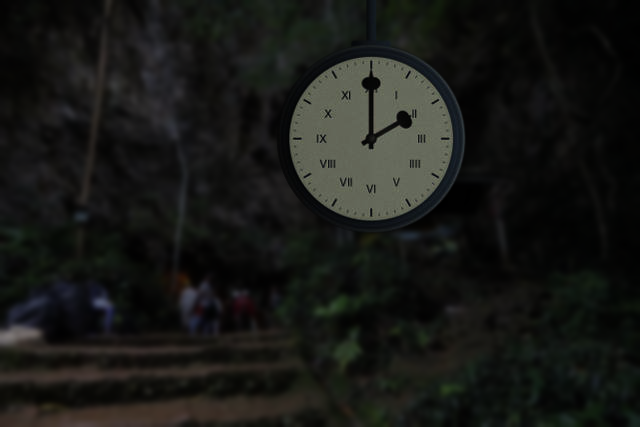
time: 2:00
